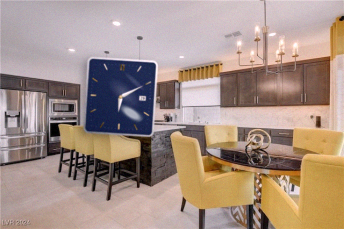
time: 6:10
